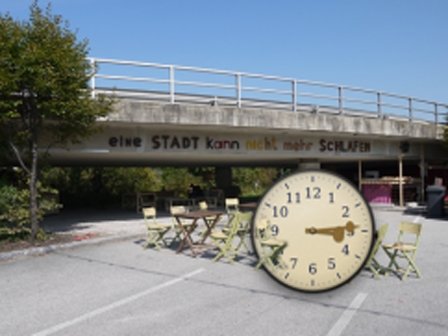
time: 3:14
